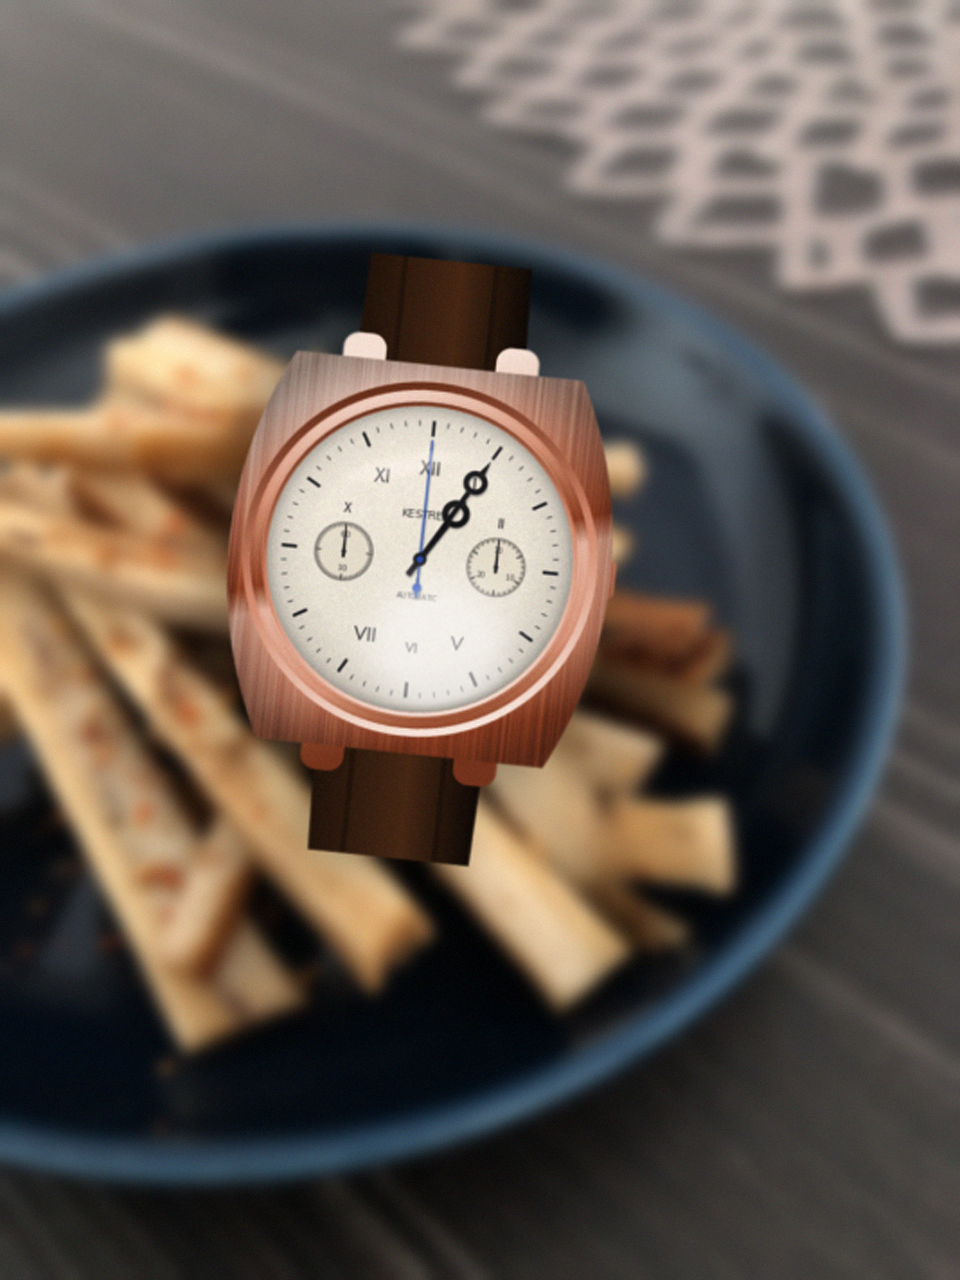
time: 1:05
